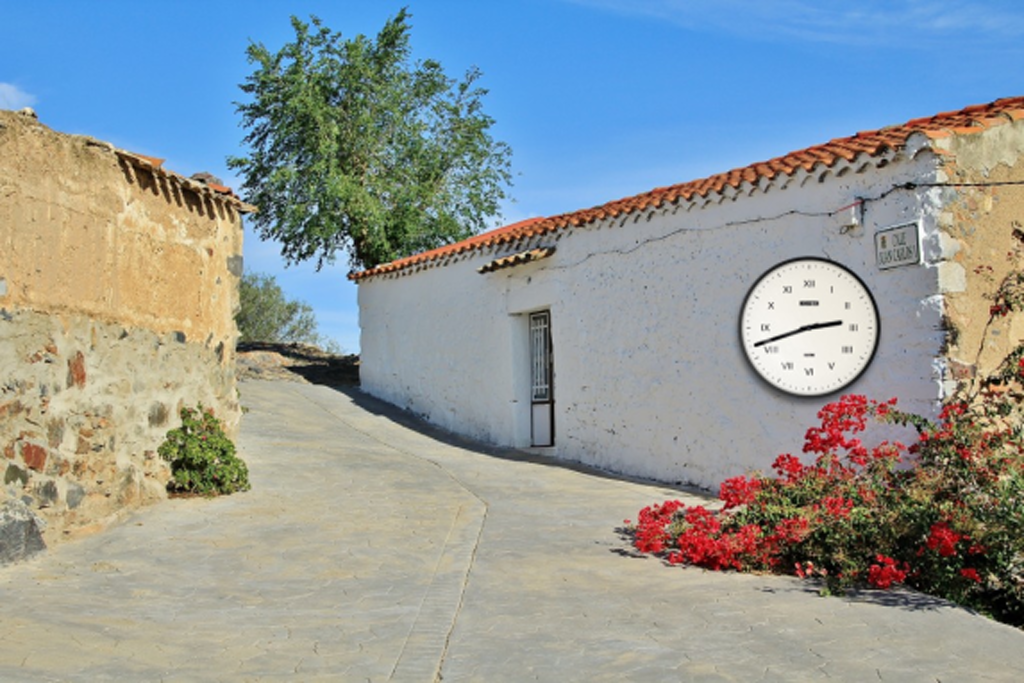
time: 2:42
